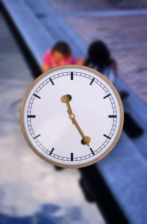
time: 11:25
